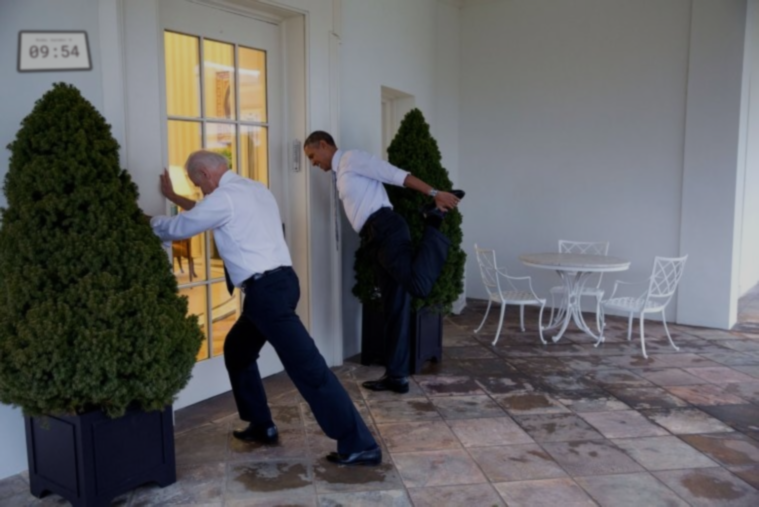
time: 9:54
